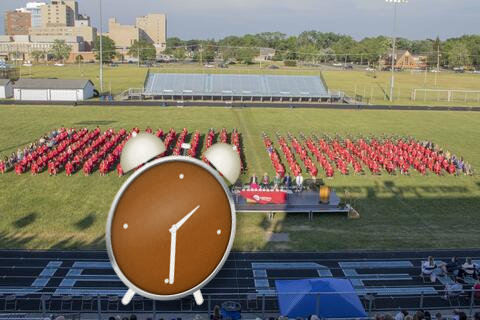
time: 1:29
